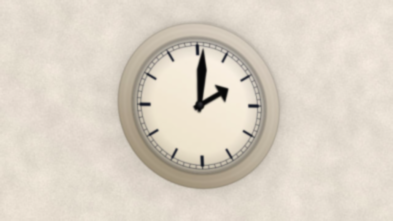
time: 2:01
